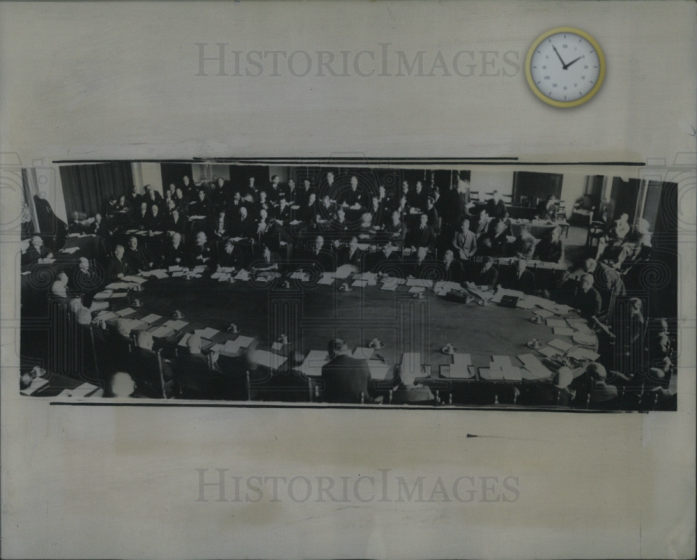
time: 1:55
